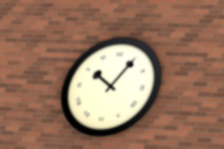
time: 10:05
